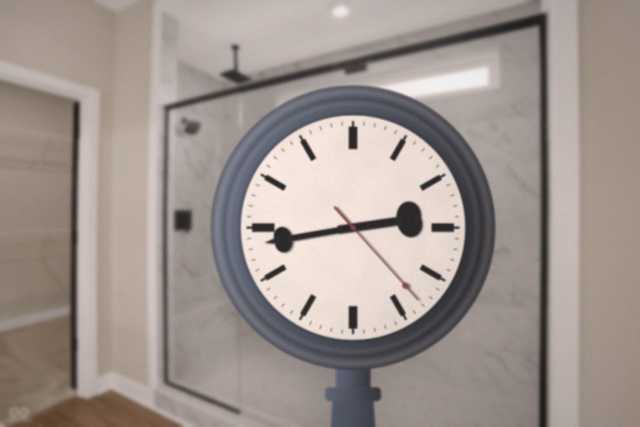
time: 2:43:23
